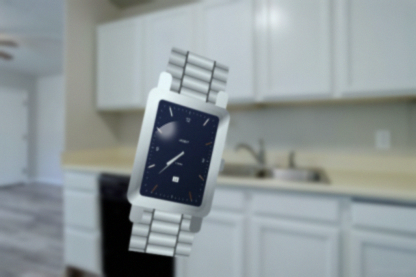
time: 7:37
